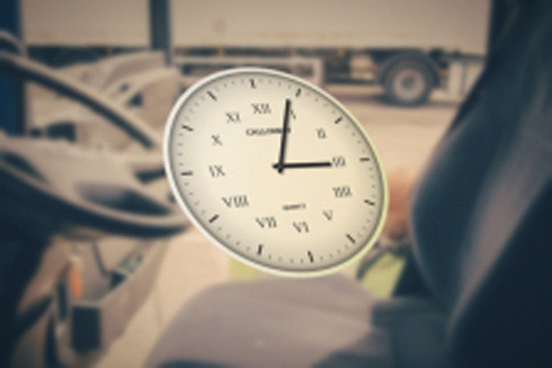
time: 3:04
